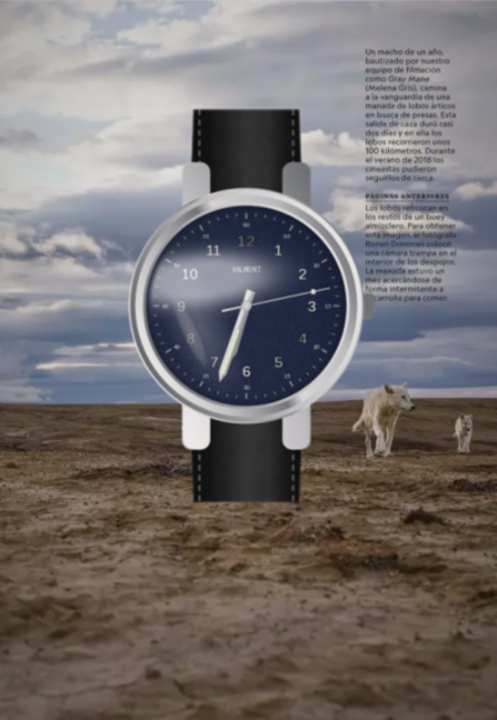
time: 6:33:13
